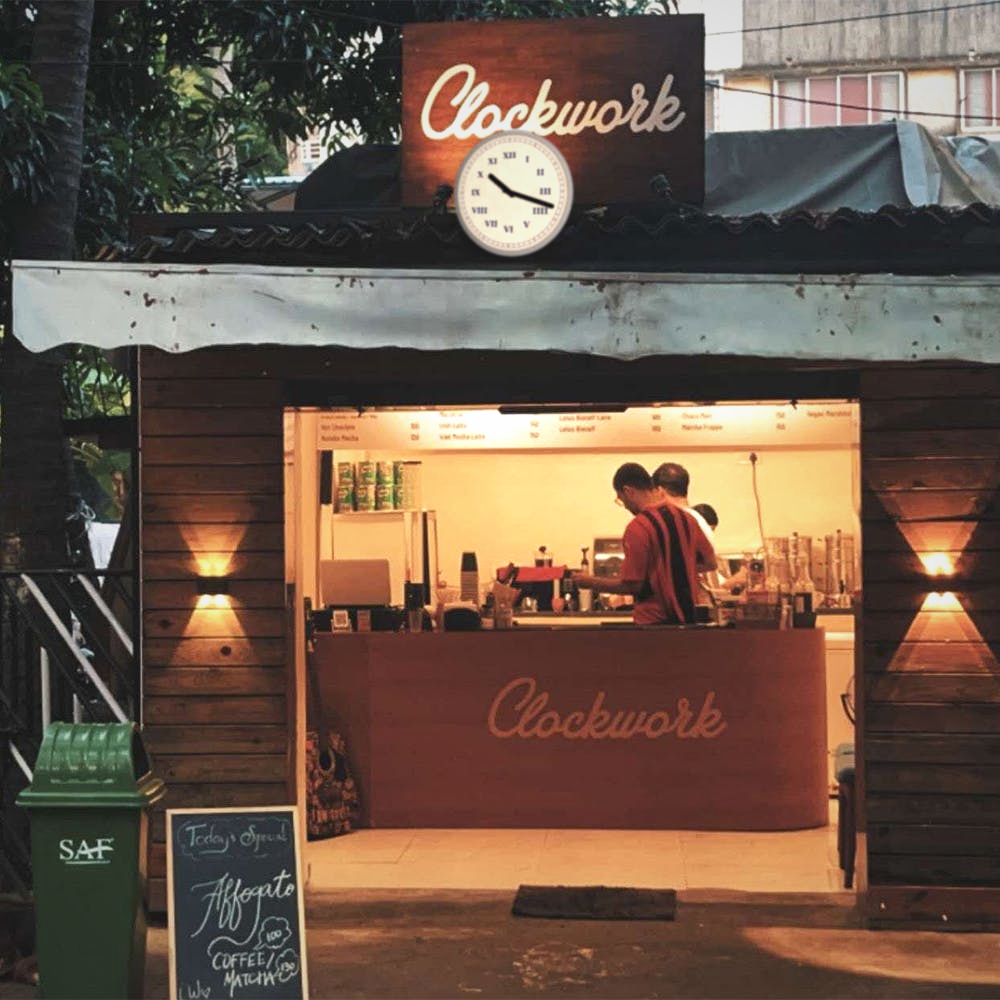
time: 10:18
